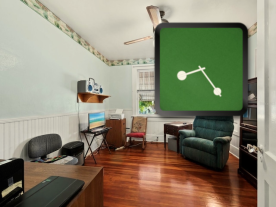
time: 8:24
